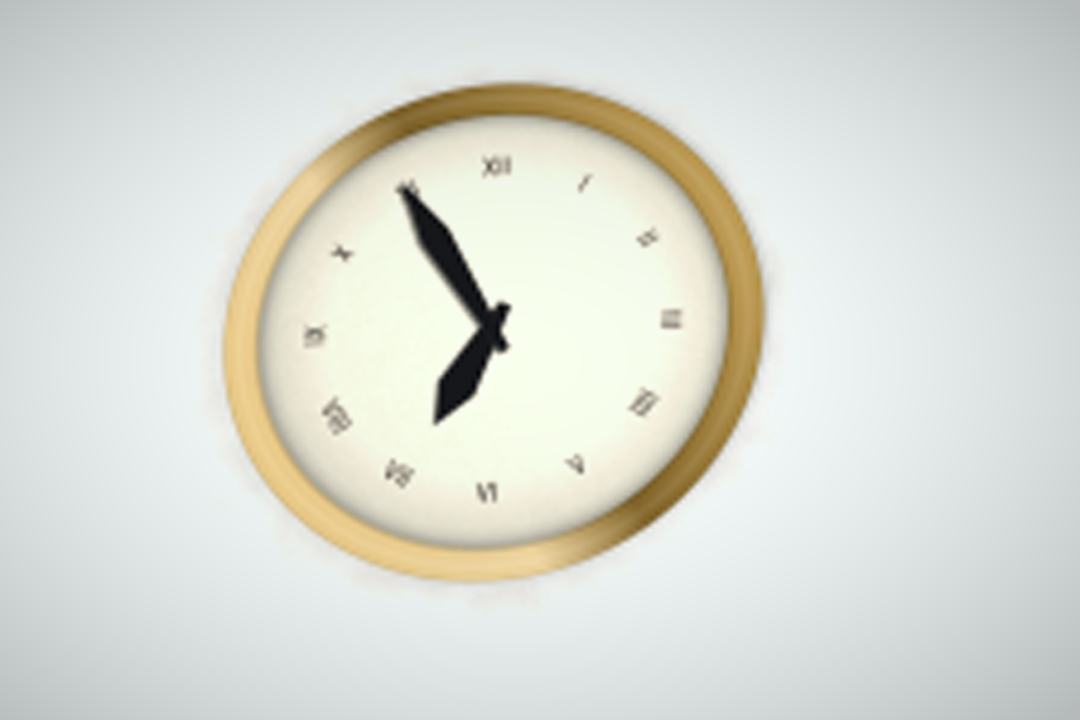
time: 6:55
